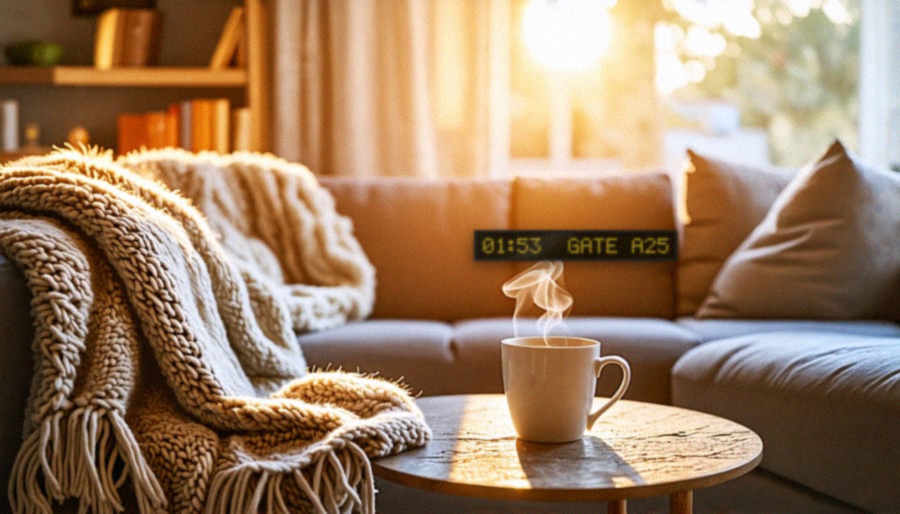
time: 1:53
